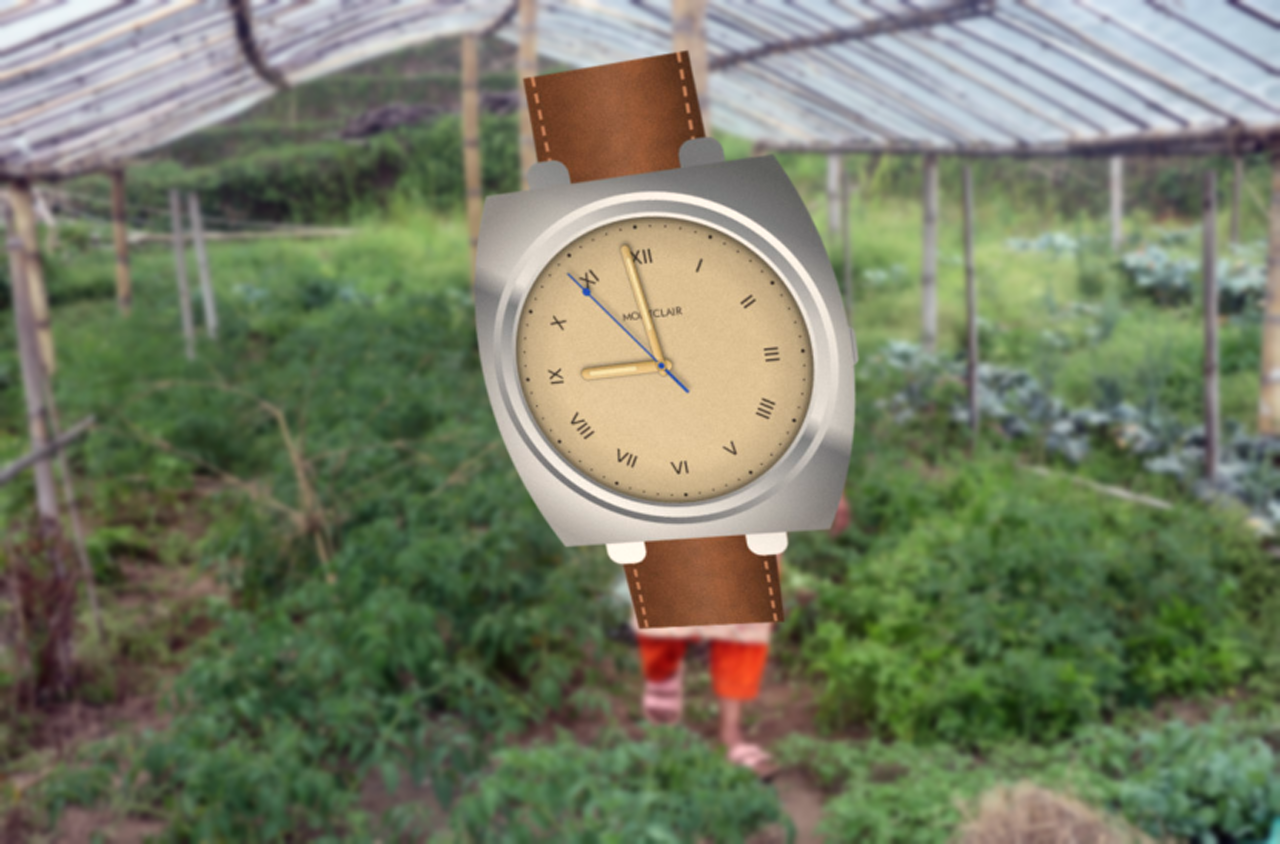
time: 8:58:54
